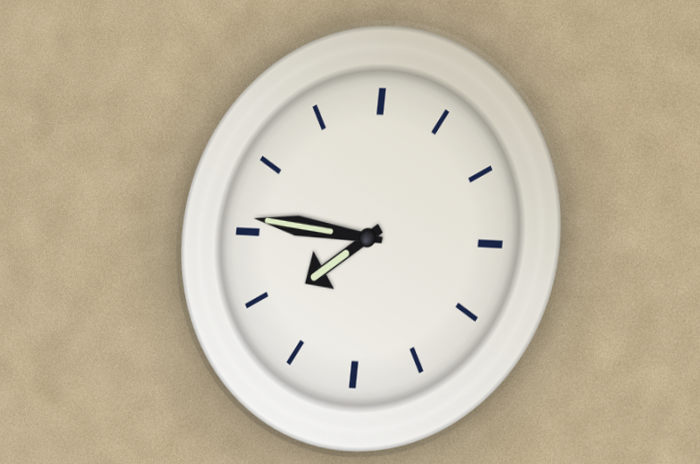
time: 7:46
